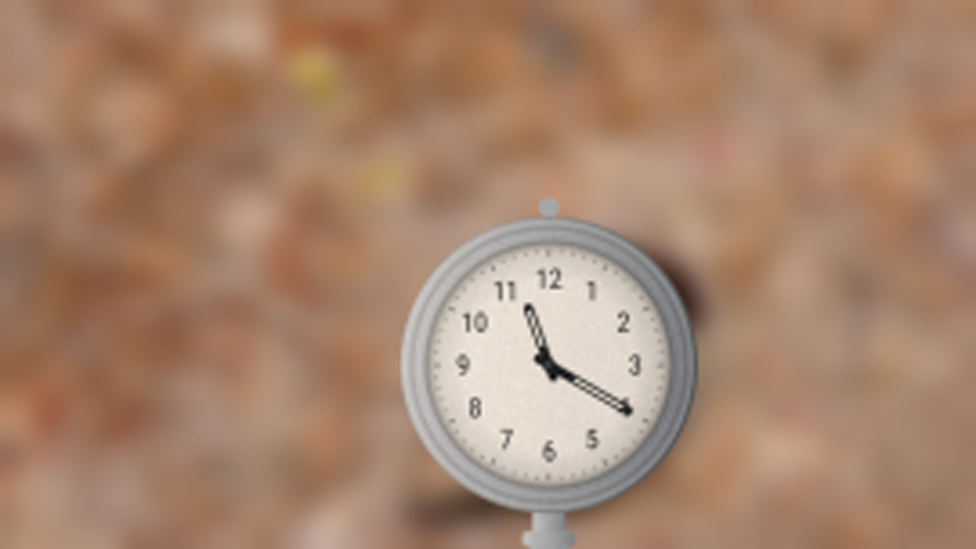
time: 11:20
